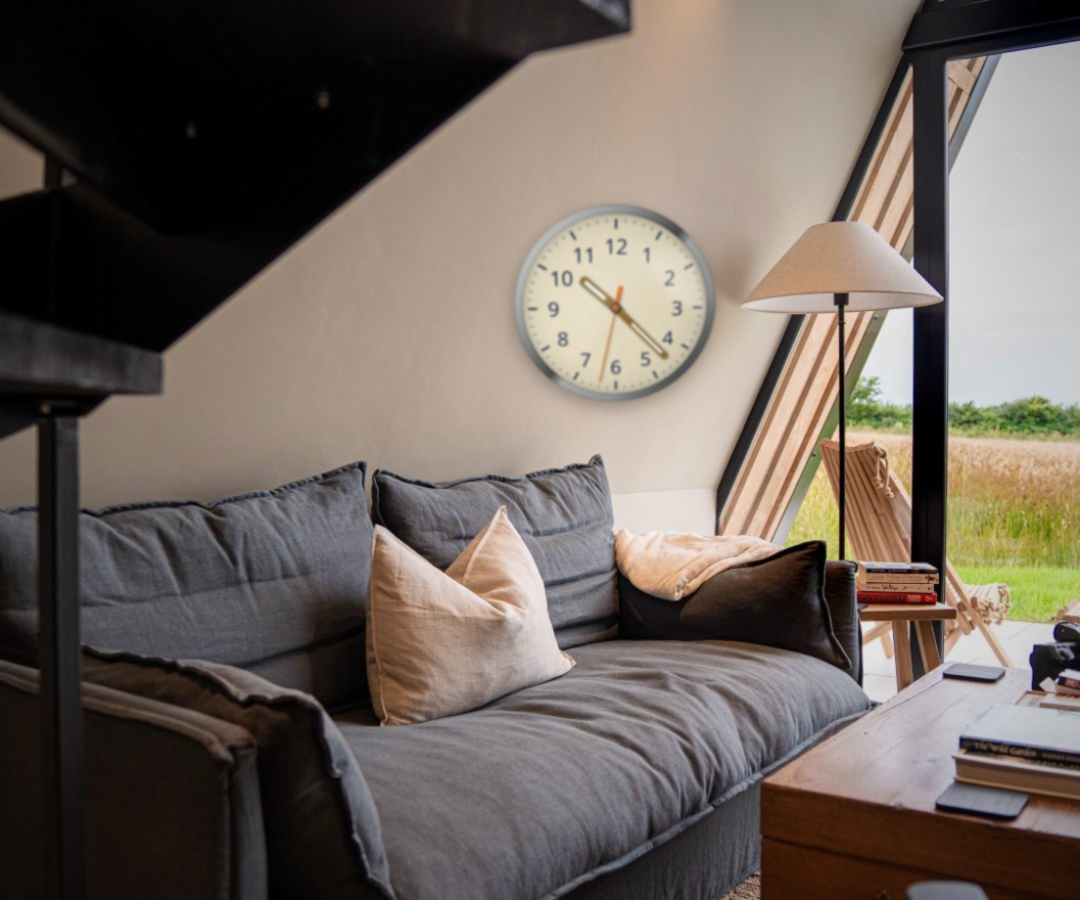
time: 10:22:32
